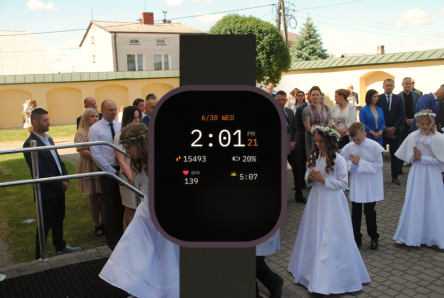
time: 2:01:21
